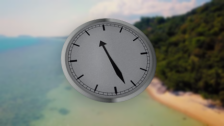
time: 11:27
